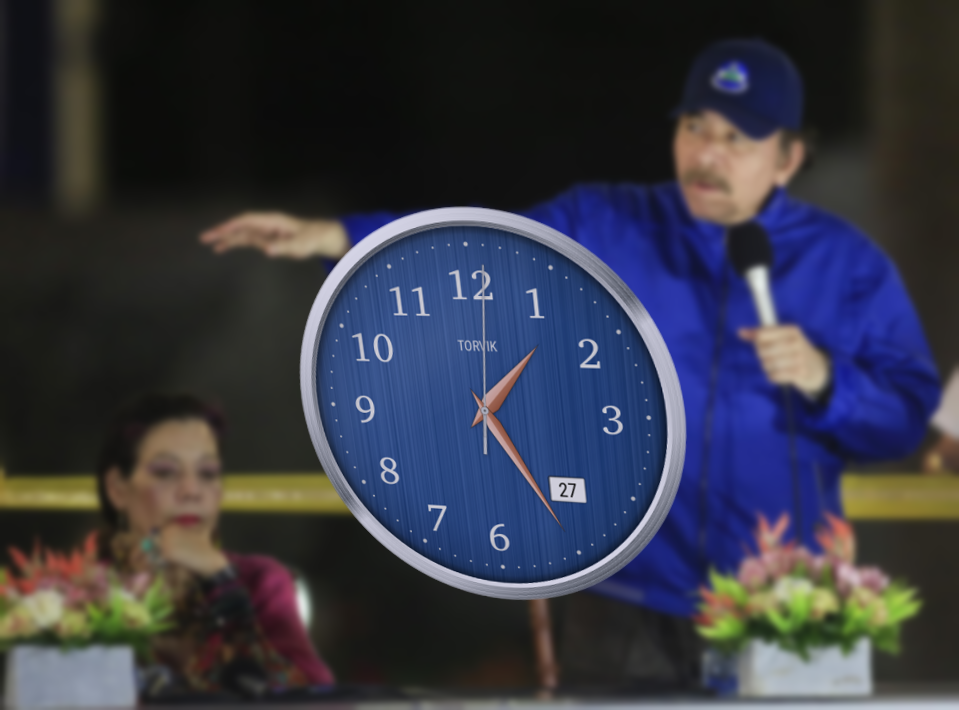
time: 1:25:01
